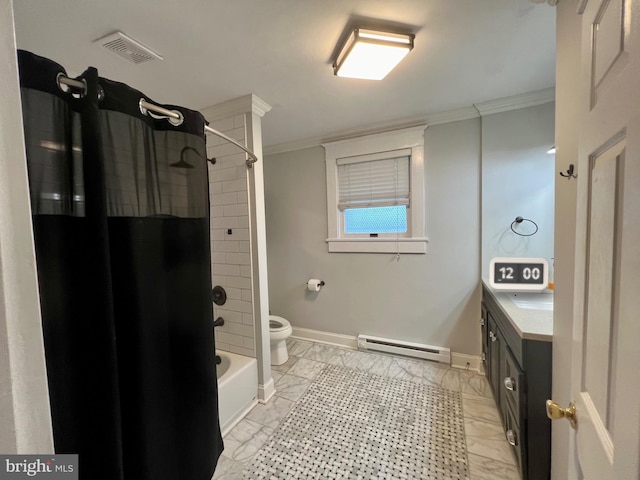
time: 12:00
